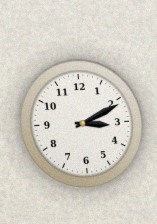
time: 3:11
